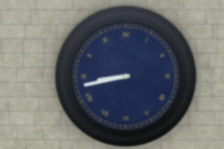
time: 8:43
